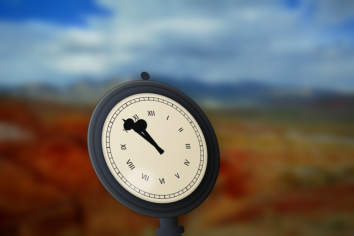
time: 10:52
